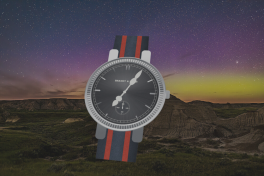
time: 7:05
